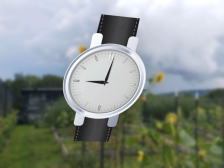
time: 9:01
